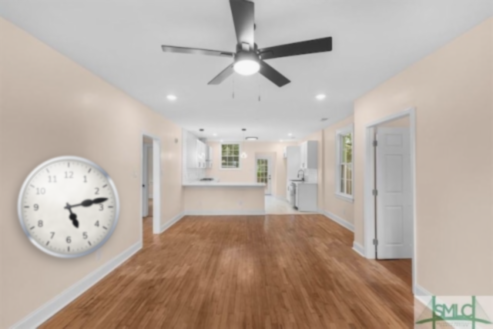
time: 5:13
